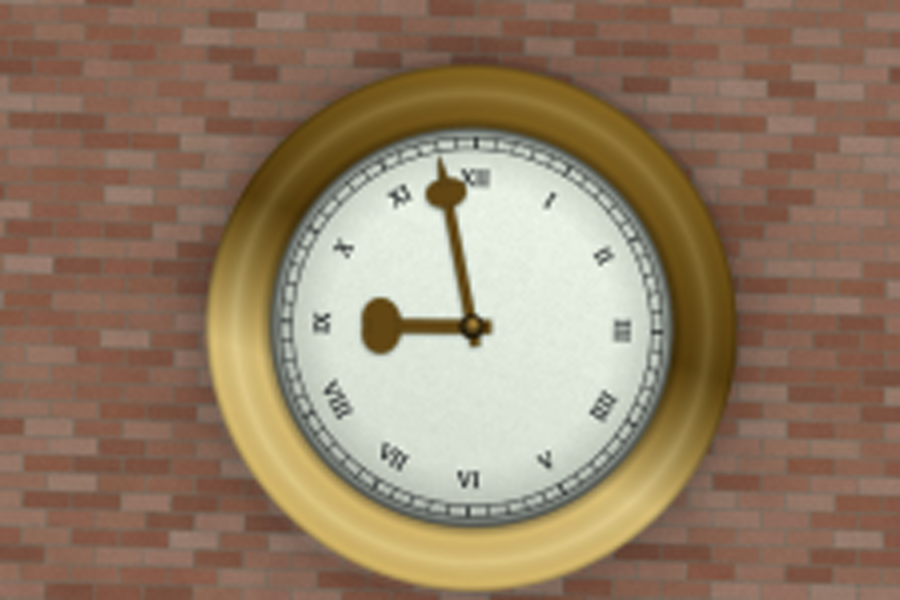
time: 8:58
